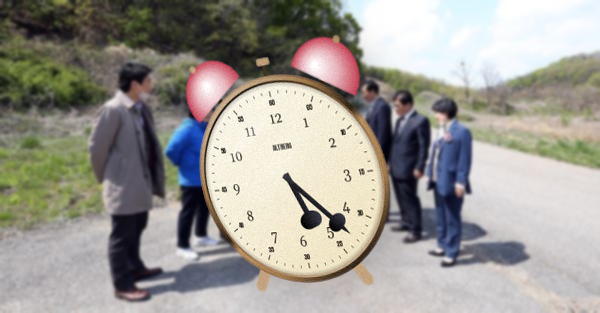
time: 5:23
